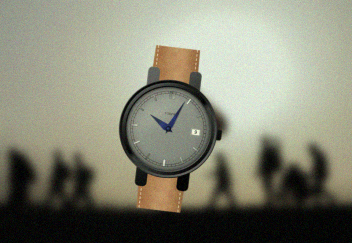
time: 10:04
